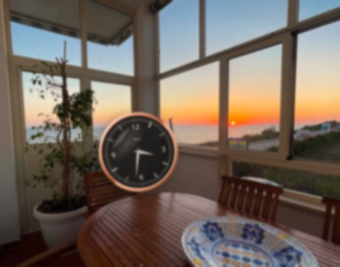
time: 3:32
